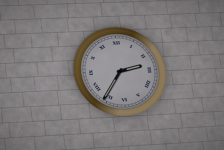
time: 2:36
